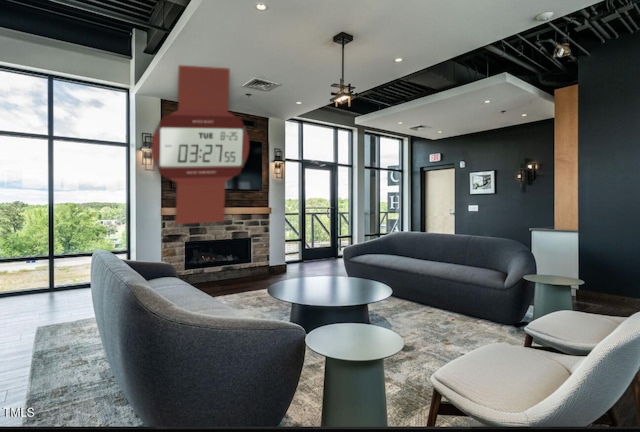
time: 3:27:55
